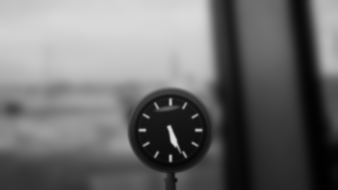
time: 5:26
